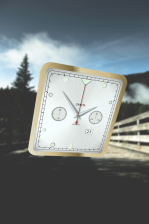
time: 1:53
